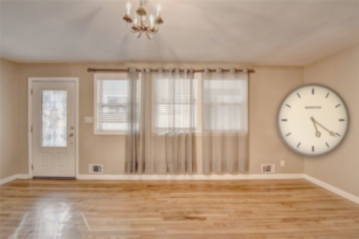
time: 5:21
